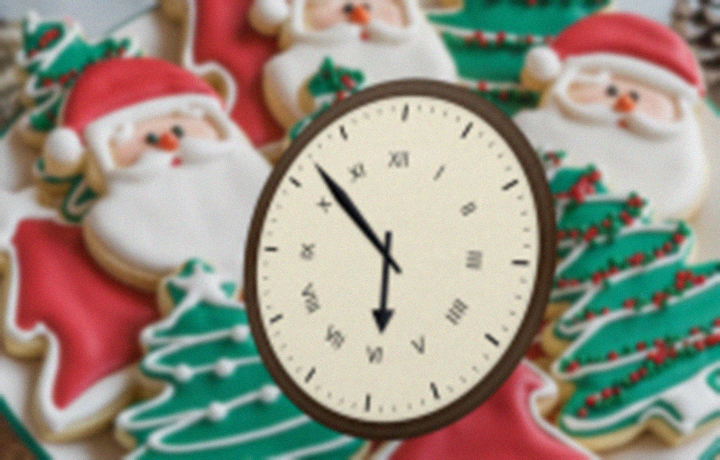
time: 5:52
